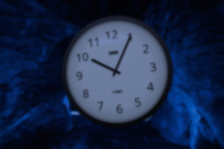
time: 10:05
